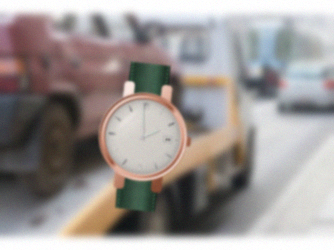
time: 1:59
